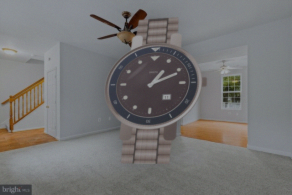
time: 1:11
